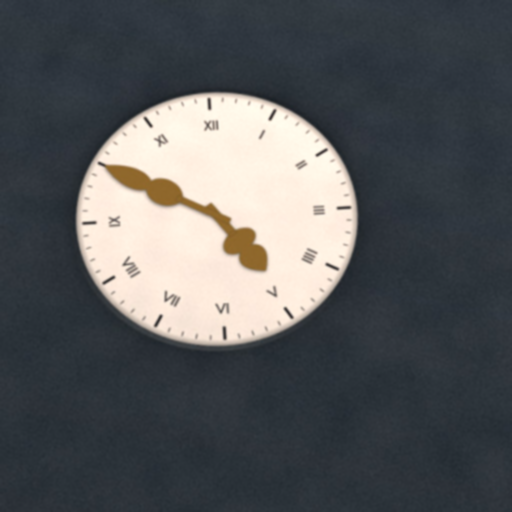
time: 4:50
